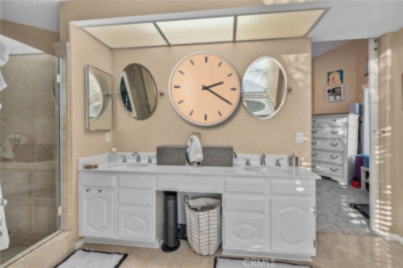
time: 2:20
